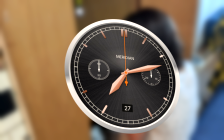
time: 7:12
